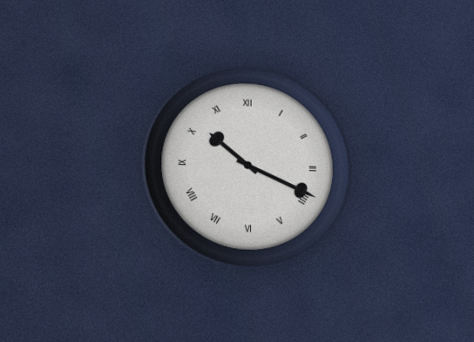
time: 10:19
